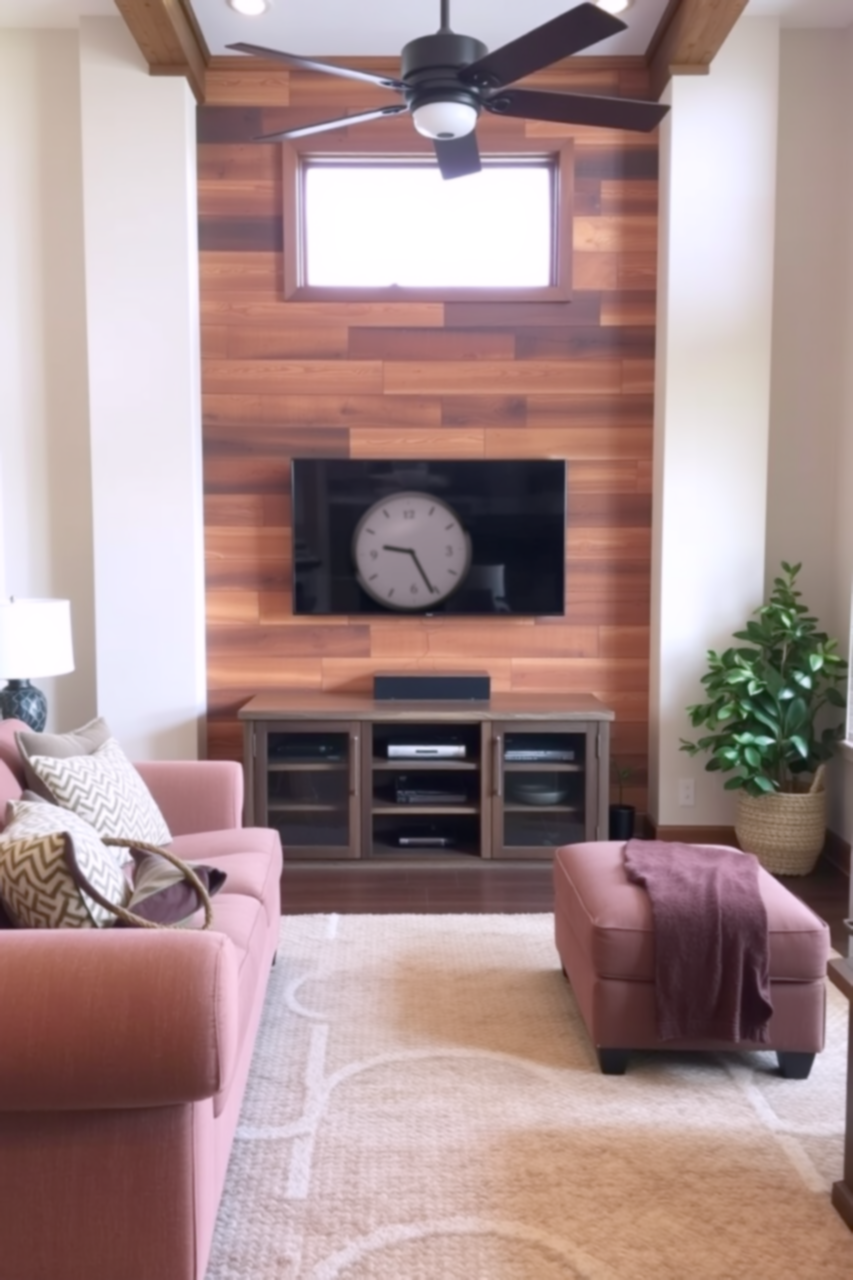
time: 9:26
